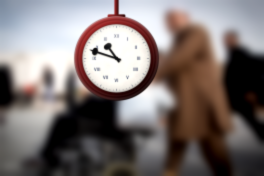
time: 10:48
